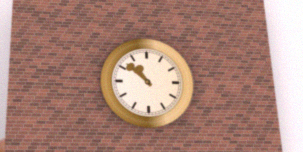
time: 10:52
